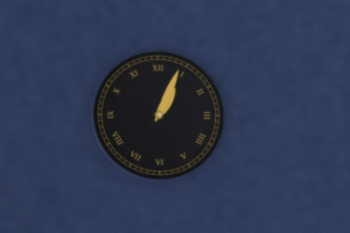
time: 1:04
